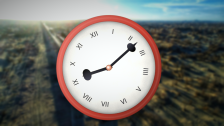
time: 9:12
